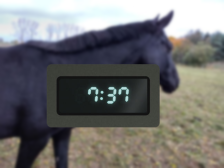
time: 7:37
